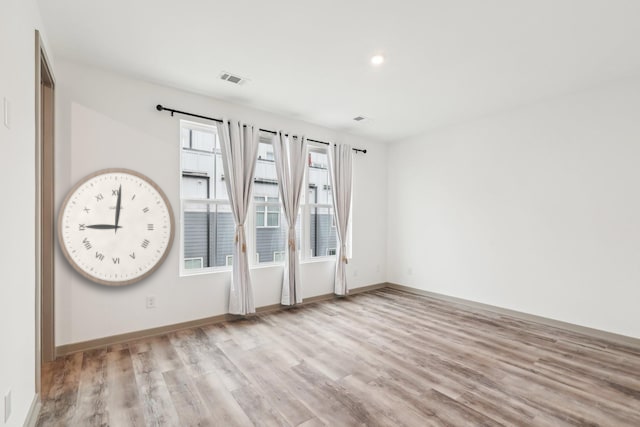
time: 9:01
